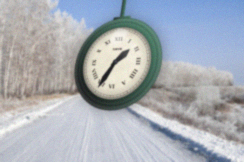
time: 1:35
